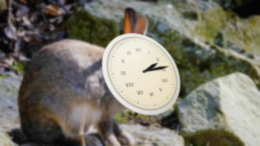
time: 2:14
